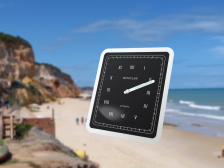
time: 2:11
